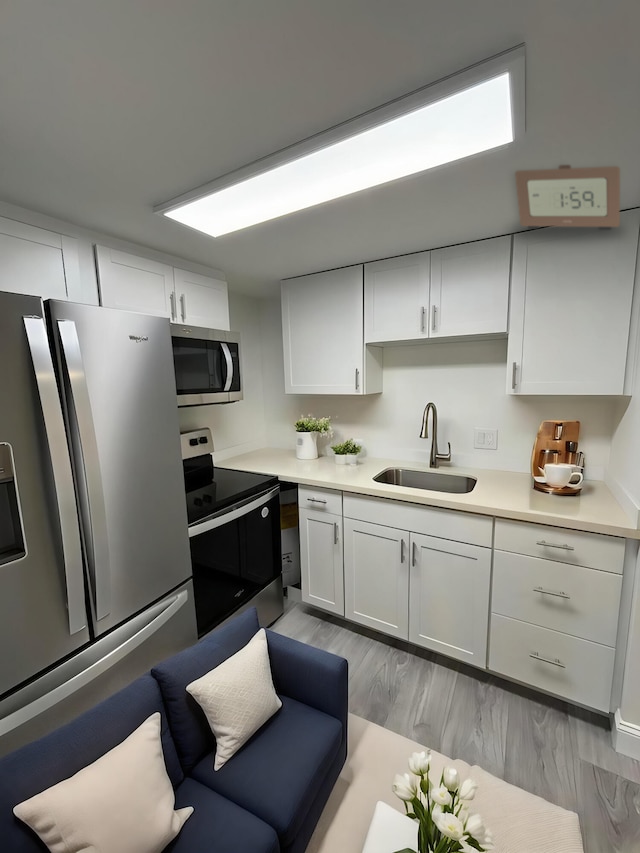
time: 1:59
